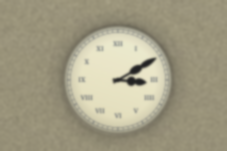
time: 3:10
